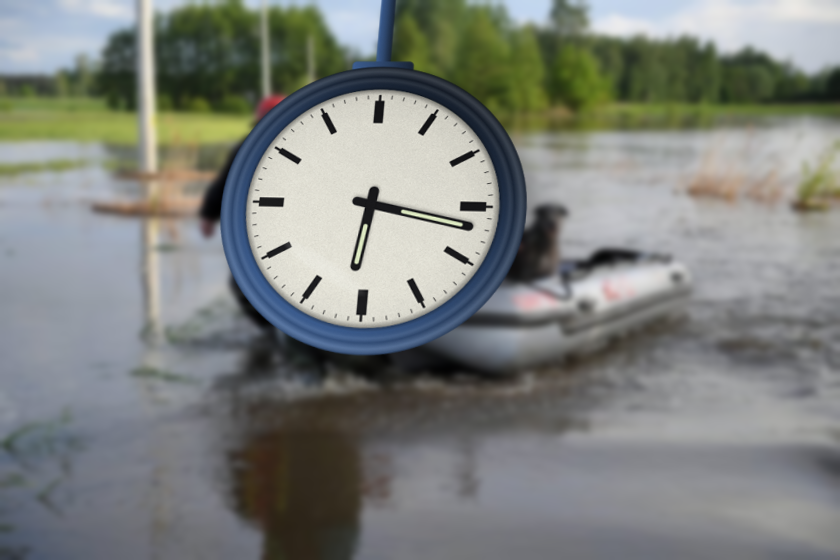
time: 6:17
